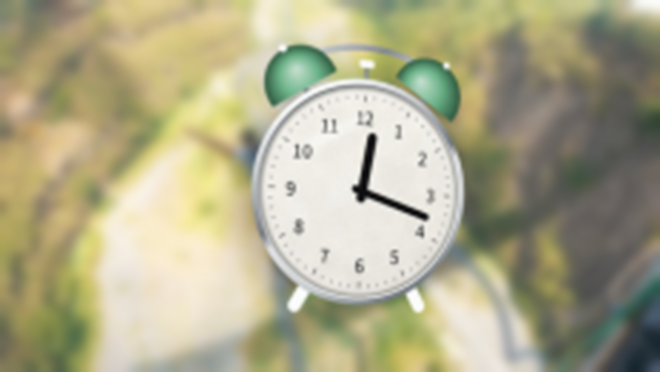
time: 12:18
